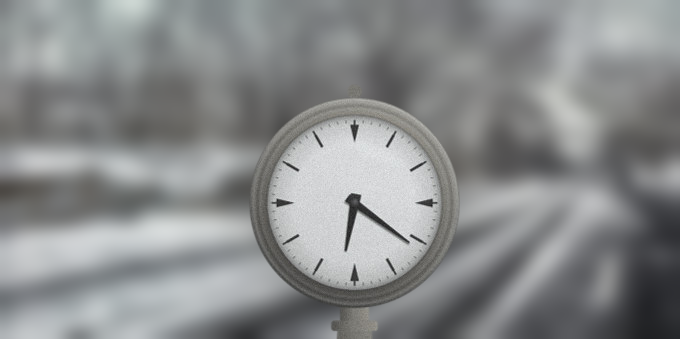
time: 6:21
